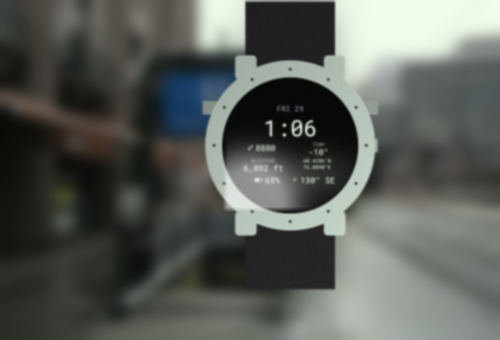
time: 1:06
